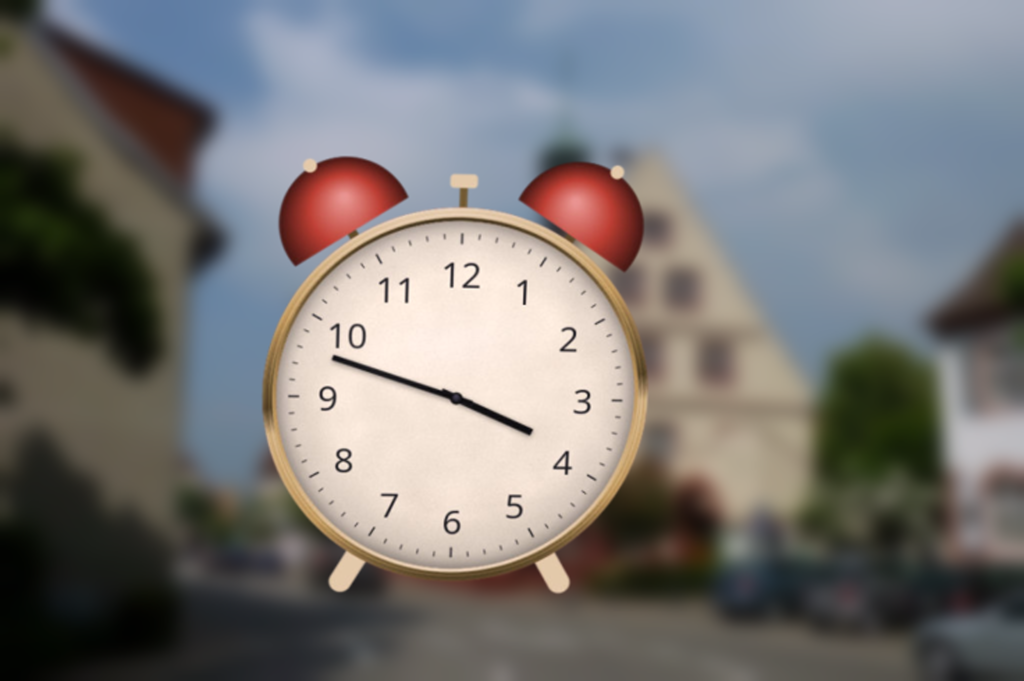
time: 3:48
